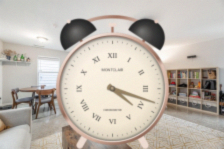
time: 4:18
